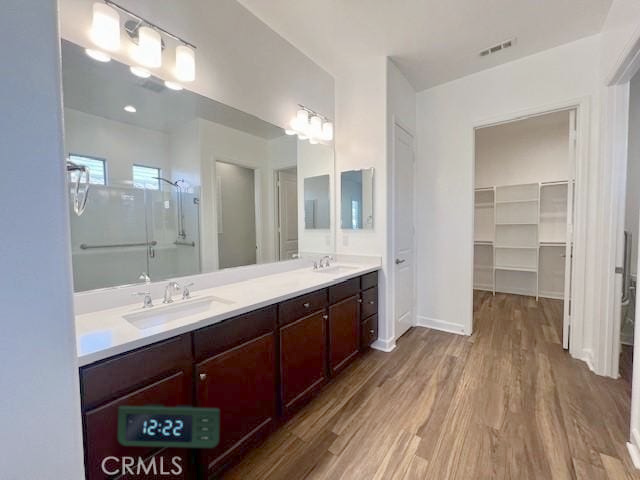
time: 12:22
